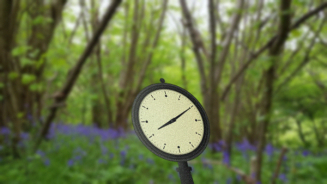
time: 8:10
